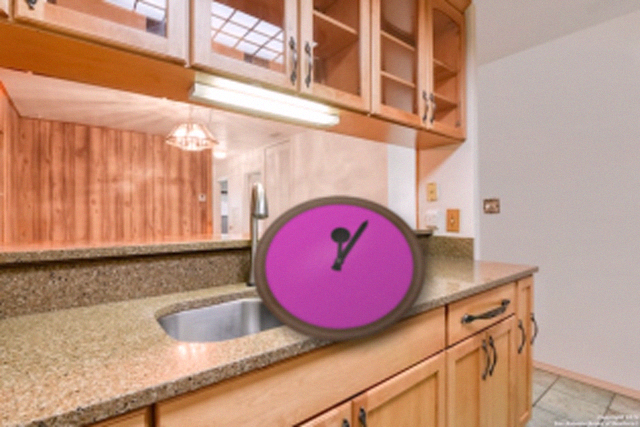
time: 12:05
